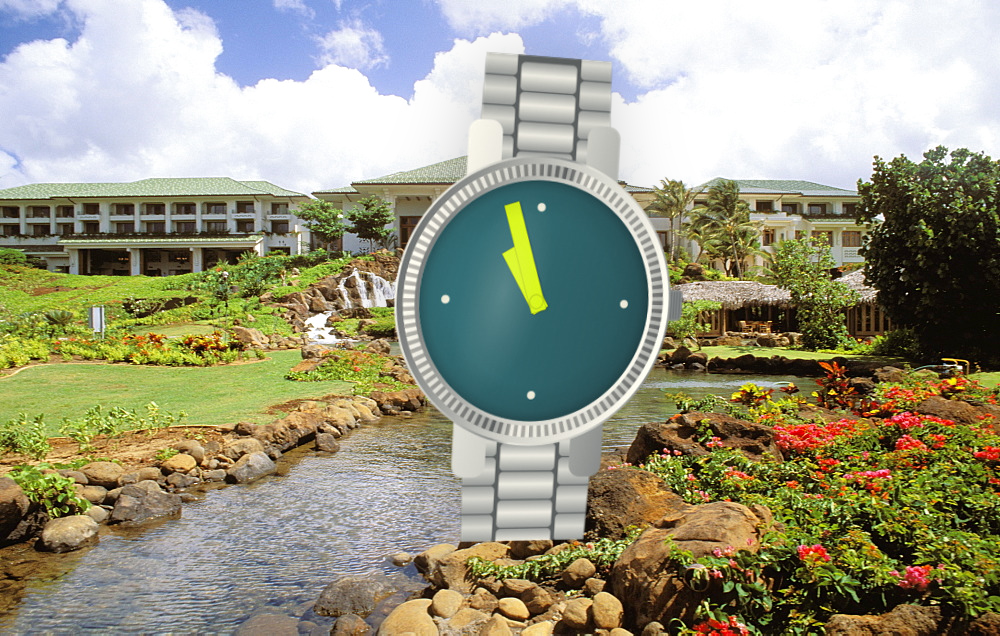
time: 10:57
